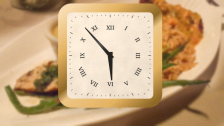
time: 5:53
